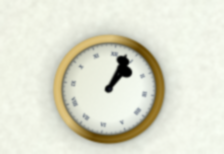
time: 1:03
